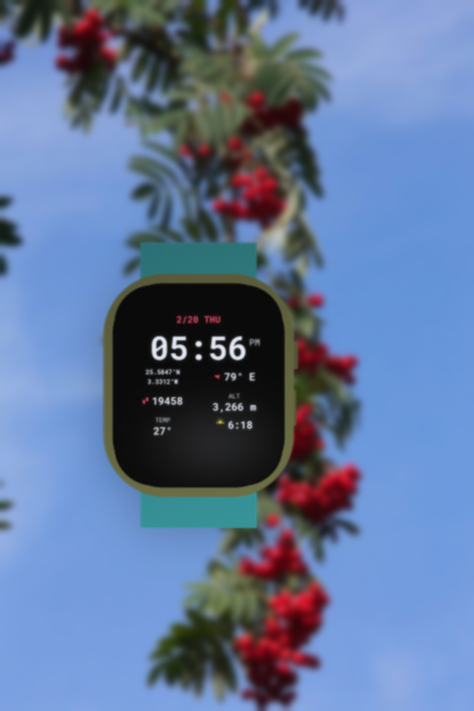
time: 5:56
